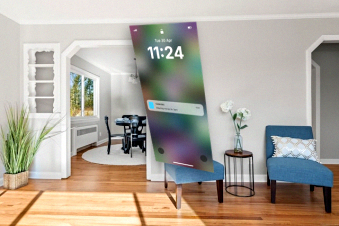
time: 11:24
